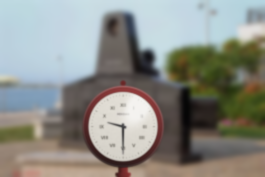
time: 9:30
